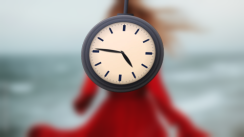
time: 4:46
